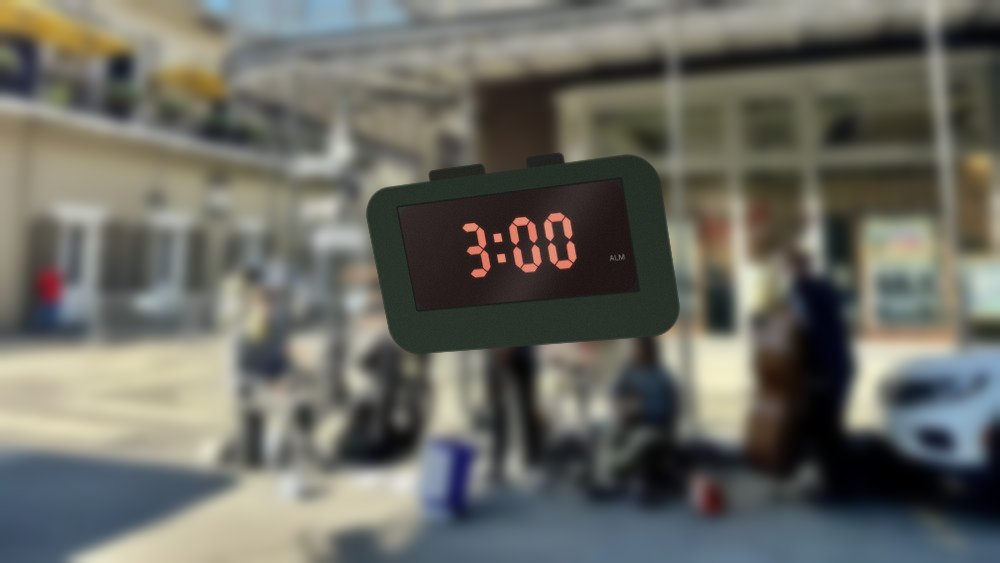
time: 3:00
